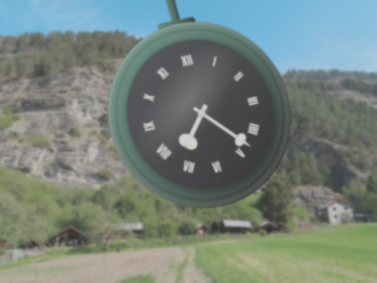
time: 7:23
